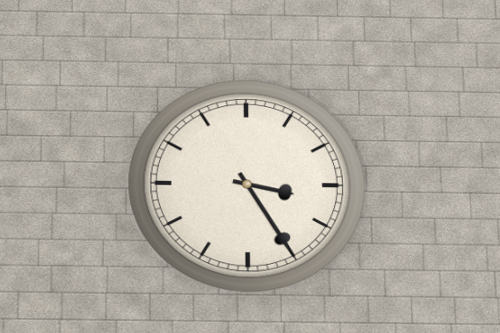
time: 3:25
